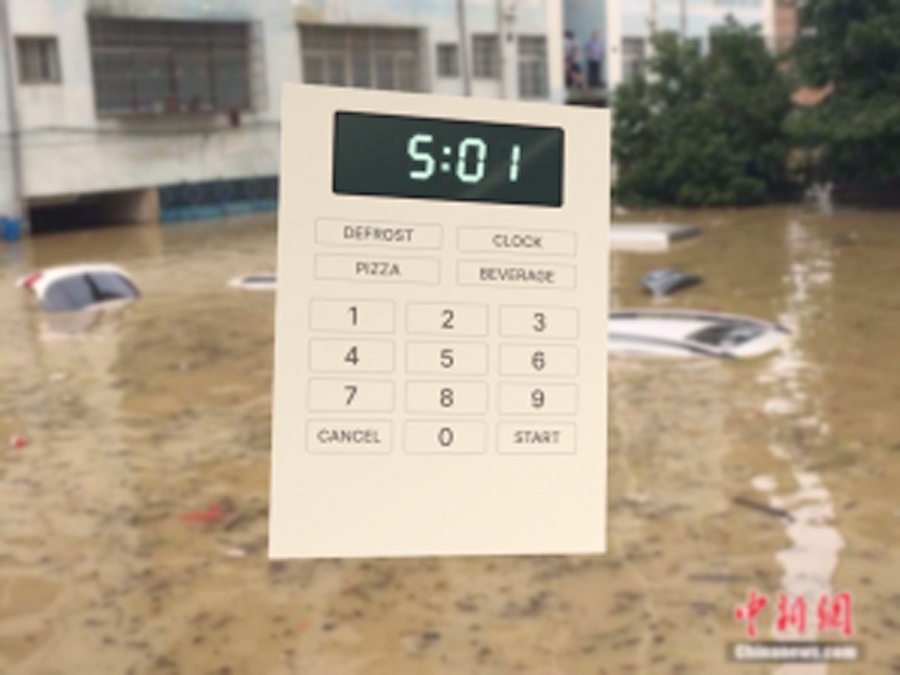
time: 5:01
